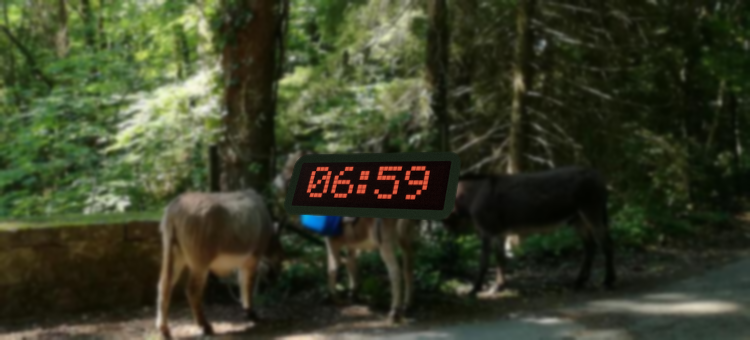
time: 6:59
